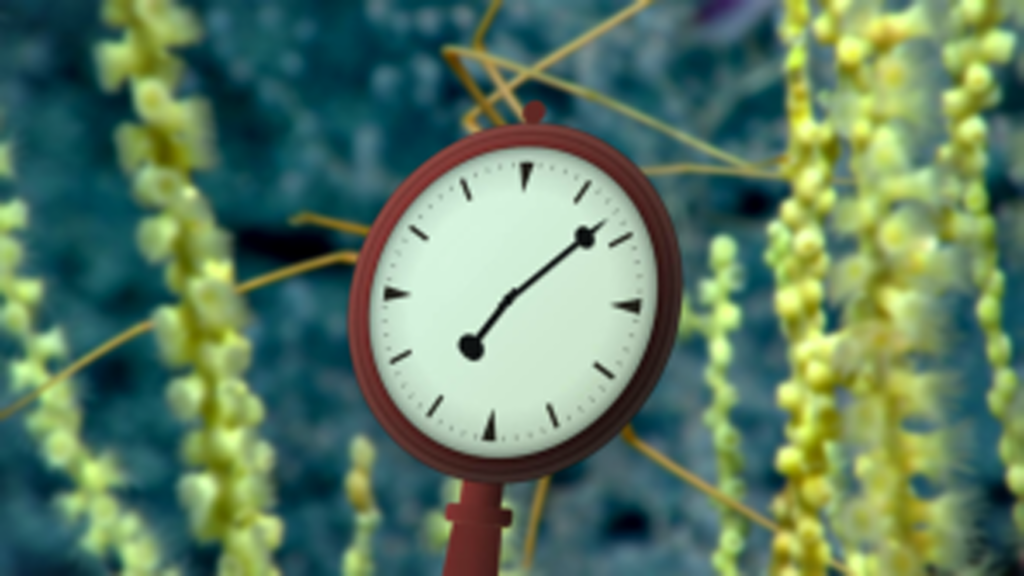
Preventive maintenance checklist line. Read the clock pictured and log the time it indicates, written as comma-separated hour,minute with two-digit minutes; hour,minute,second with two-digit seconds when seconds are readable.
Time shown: 7,08
